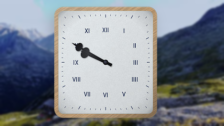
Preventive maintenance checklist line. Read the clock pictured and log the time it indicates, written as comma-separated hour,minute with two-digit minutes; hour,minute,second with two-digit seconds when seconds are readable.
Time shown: 9,50
